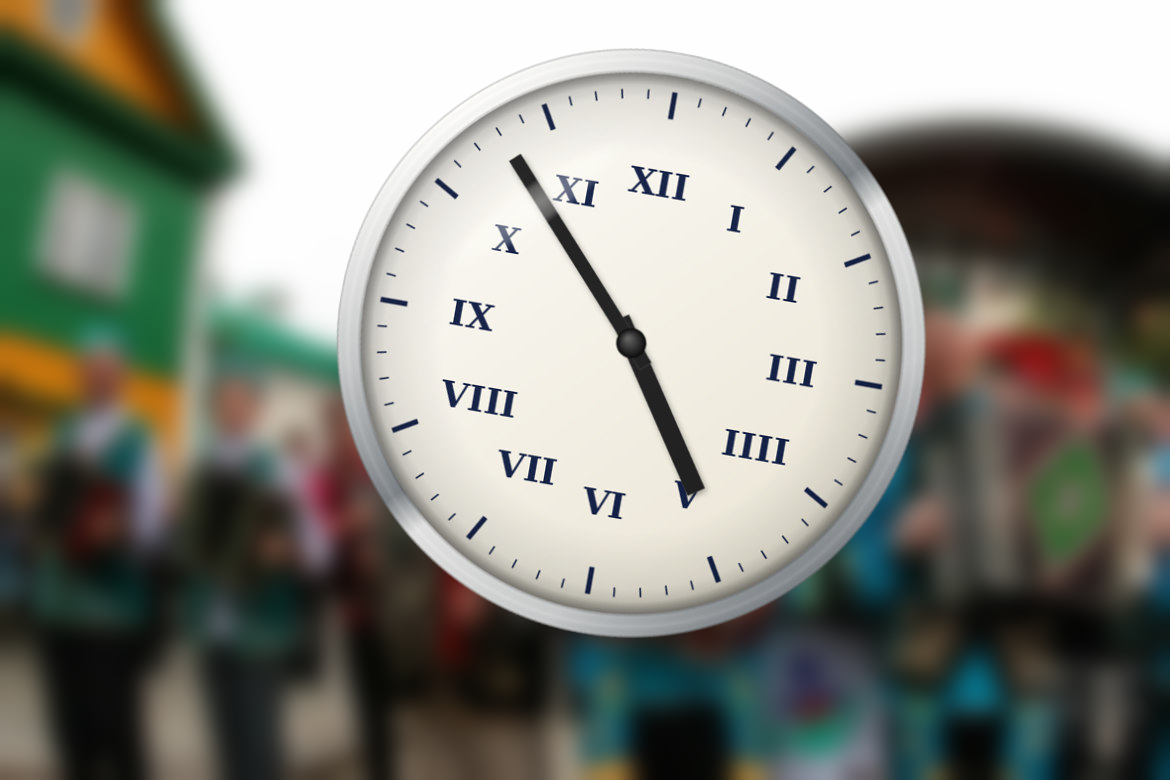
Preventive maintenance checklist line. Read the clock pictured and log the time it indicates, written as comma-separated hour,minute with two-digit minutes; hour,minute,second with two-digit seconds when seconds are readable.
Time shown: 4,53
